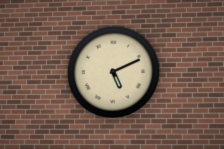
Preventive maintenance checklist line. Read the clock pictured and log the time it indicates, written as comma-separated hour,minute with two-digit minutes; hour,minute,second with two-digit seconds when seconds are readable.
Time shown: 5,11
